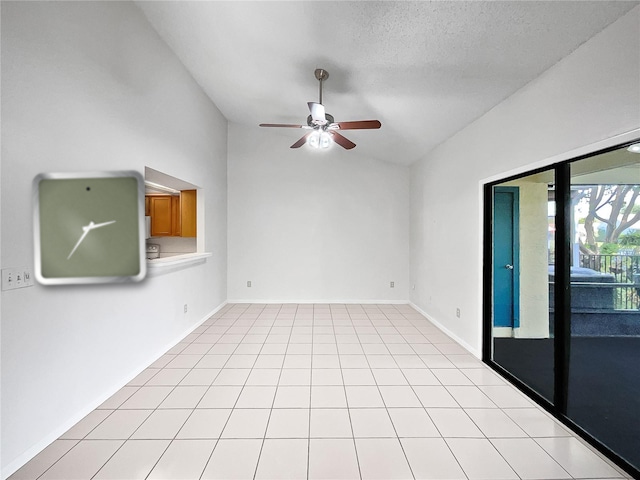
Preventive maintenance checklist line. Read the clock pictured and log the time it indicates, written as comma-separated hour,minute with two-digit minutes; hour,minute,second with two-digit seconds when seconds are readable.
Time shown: 2,36
